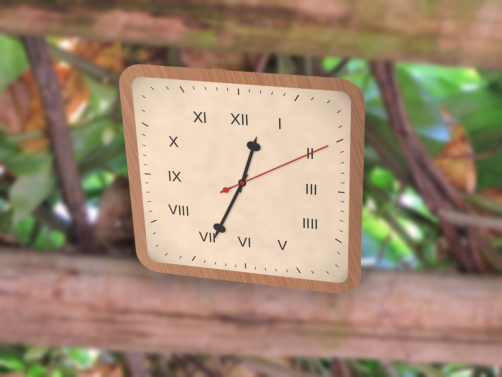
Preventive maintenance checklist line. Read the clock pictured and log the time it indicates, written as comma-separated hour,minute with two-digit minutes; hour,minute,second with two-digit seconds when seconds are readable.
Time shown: 12,34,10
